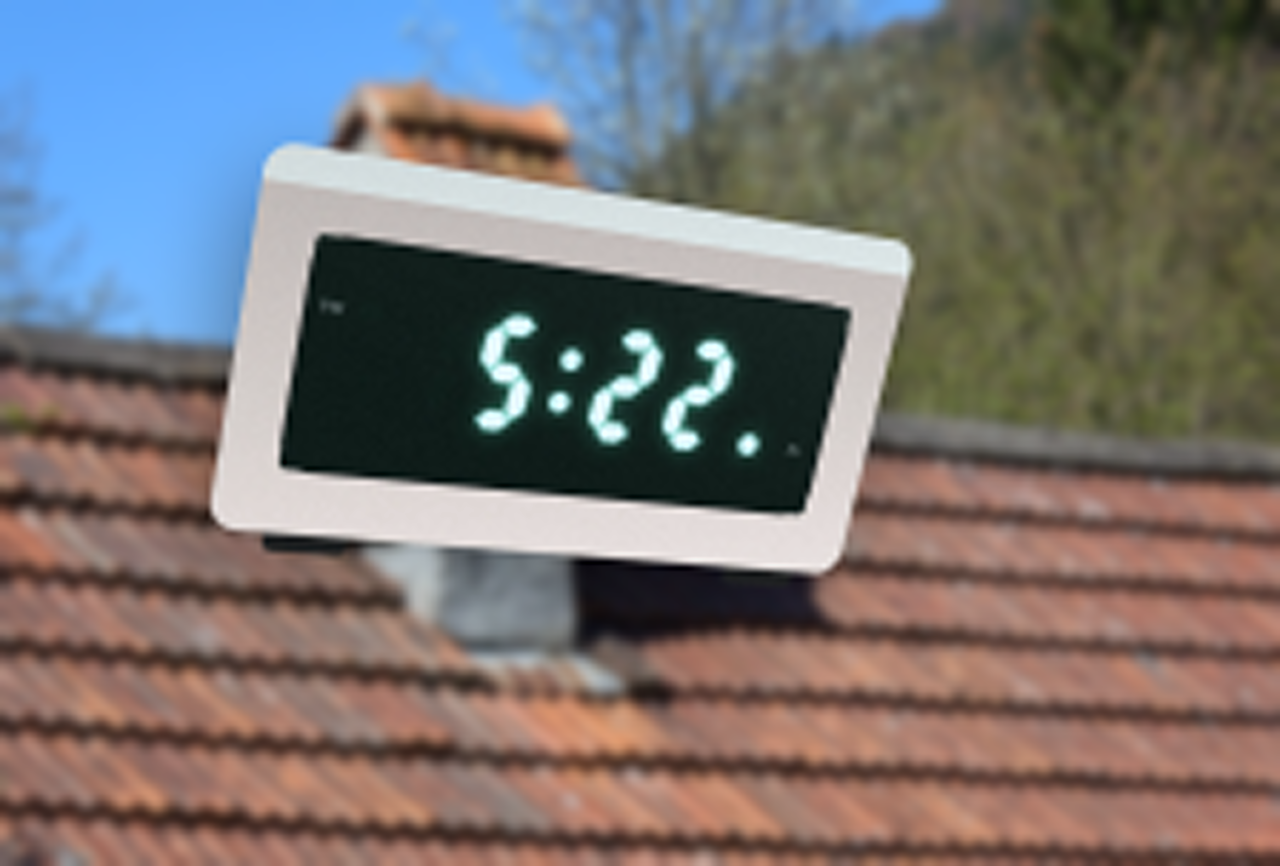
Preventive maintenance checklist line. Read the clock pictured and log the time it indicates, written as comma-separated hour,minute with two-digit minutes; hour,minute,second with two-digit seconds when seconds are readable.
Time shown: 5,22
